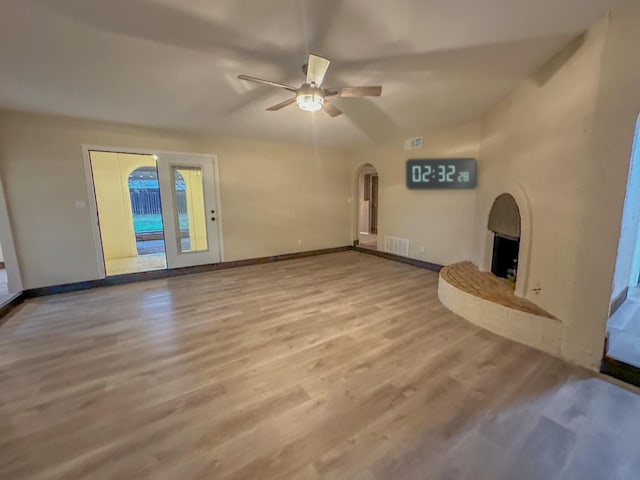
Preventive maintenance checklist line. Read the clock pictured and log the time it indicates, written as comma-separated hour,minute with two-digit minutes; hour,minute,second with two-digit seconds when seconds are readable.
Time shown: 2,32
